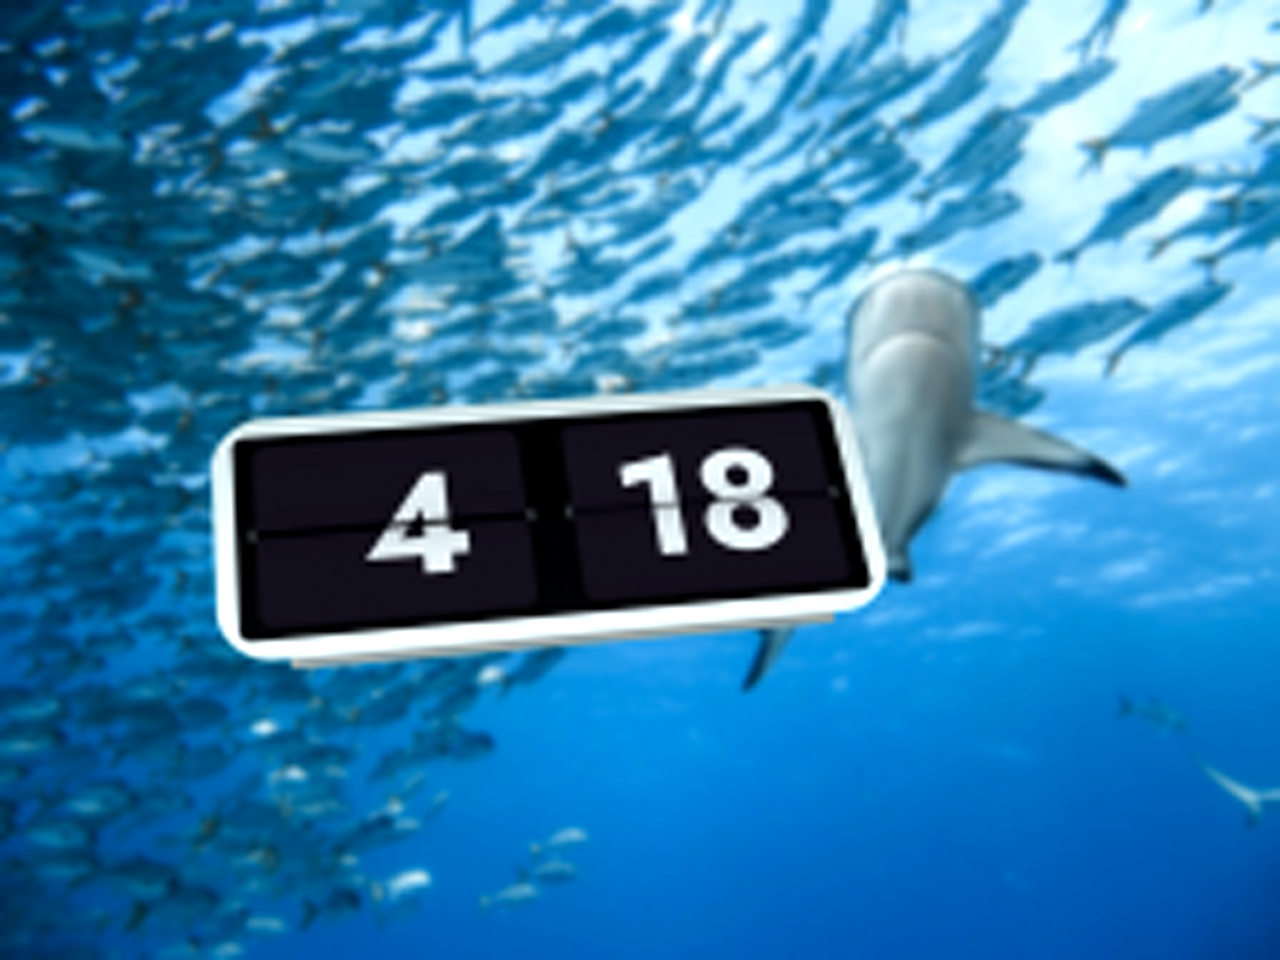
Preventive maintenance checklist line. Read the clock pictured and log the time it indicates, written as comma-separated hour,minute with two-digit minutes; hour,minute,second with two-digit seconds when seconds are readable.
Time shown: 4,18
